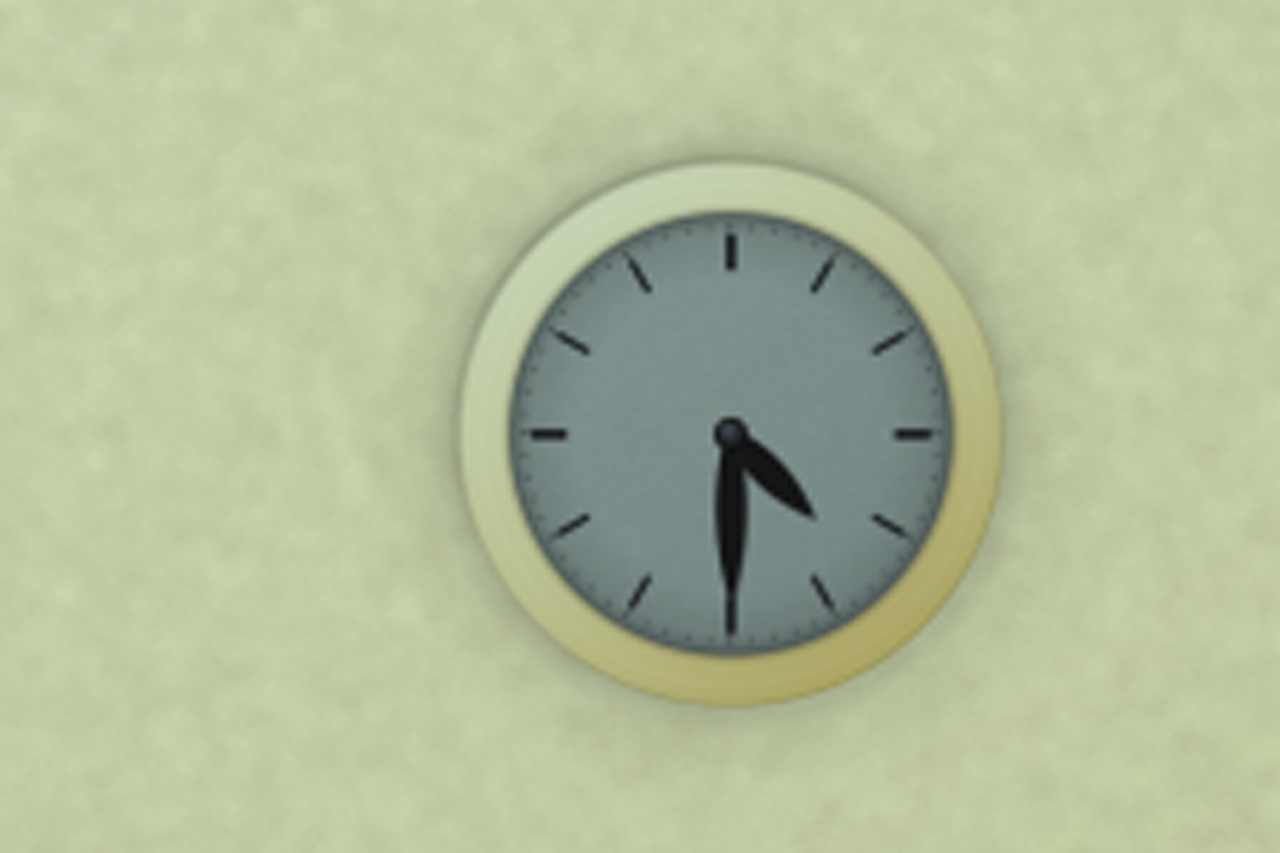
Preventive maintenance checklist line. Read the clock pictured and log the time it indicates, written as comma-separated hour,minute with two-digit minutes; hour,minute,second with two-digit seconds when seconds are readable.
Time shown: 4,30
